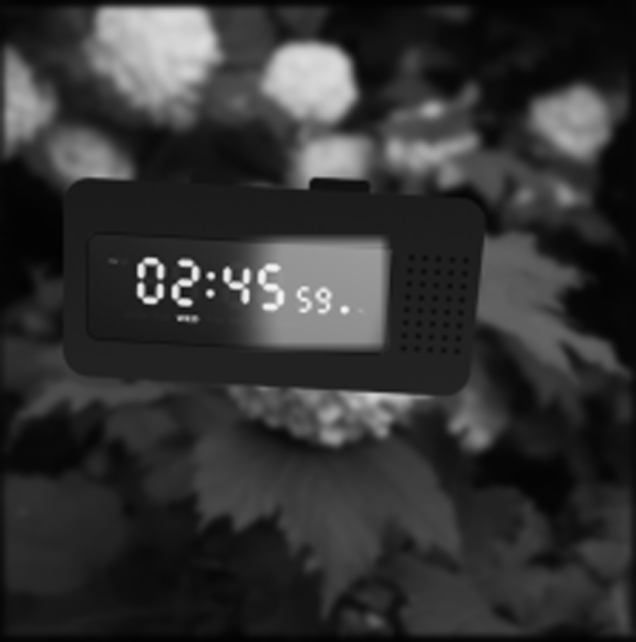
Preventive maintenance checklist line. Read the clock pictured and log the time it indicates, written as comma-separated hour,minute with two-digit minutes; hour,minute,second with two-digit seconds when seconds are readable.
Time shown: 2,45,59
